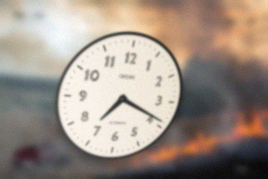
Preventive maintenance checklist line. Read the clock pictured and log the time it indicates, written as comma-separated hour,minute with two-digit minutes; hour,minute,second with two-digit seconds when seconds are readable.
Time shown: 7,19
